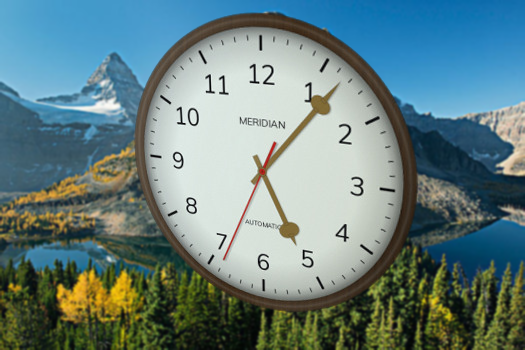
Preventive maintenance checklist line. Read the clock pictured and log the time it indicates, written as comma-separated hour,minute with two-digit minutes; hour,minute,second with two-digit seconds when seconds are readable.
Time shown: 5,06,34
